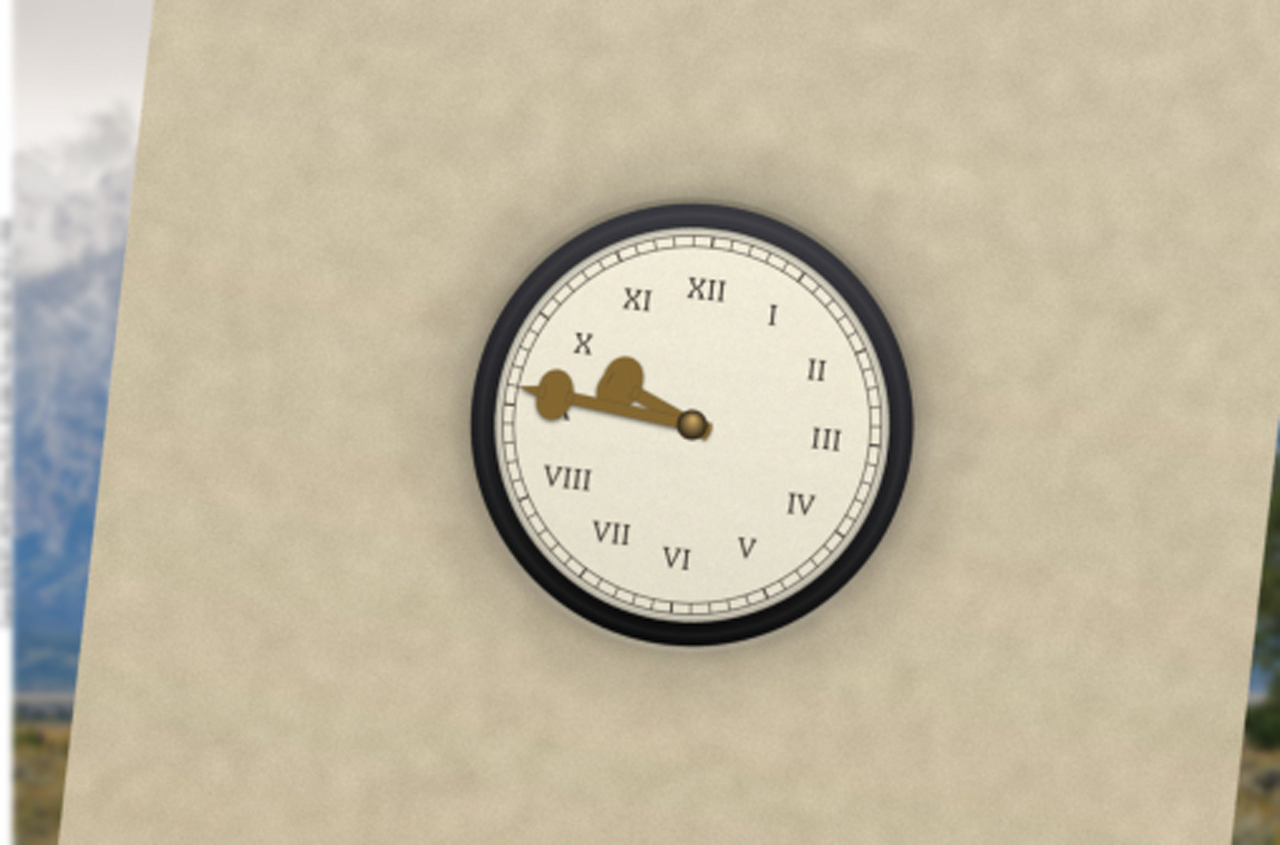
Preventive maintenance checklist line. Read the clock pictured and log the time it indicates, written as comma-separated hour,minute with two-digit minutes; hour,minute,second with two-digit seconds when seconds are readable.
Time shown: 9,46
